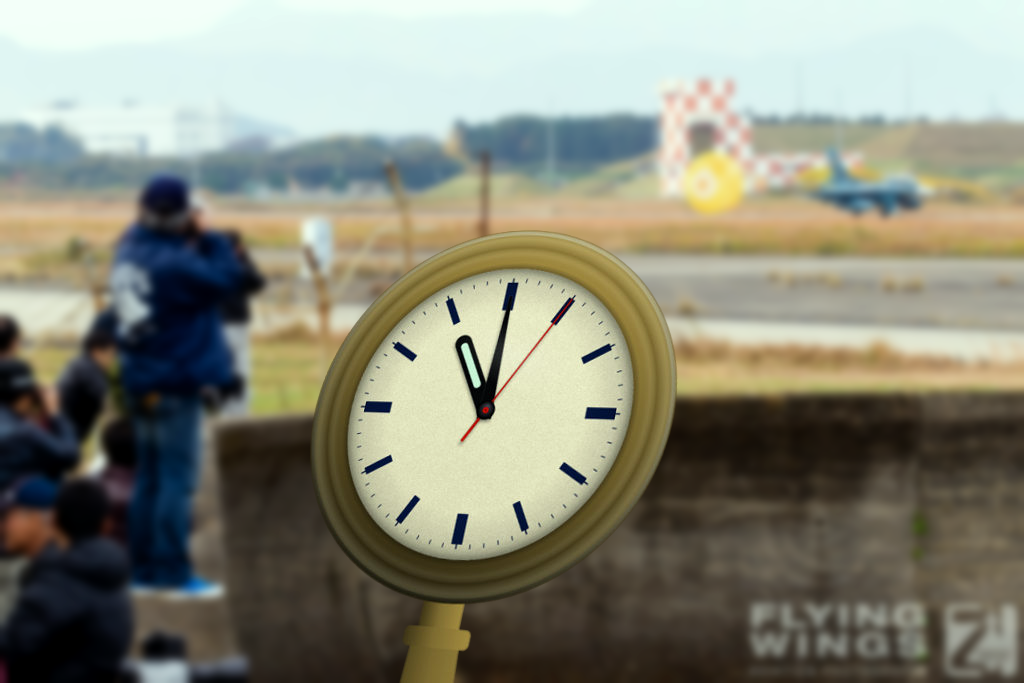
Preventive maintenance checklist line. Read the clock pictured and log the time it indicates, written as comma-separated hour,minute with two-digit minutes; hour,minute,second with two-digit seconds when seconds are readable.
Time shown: 11,00,05
